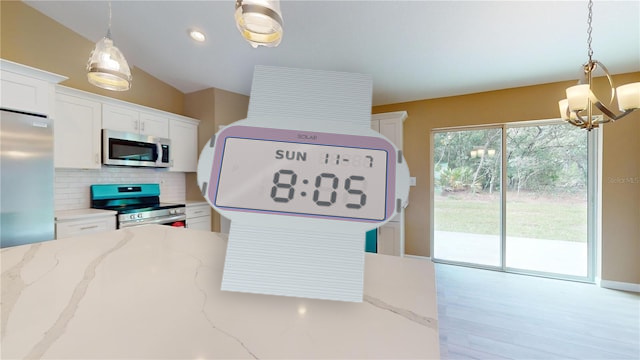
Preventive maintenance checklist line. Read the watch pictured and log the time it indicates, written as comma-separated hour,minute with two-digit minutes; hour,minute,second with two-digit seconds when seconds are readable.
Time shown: 8,05
